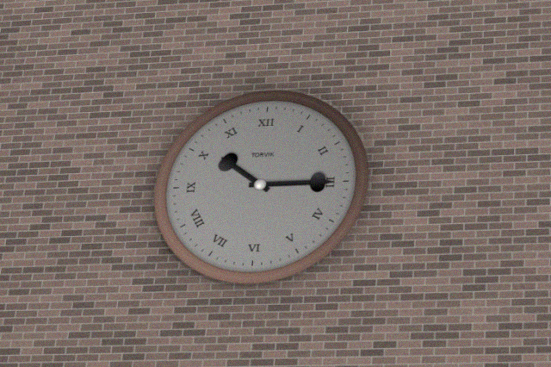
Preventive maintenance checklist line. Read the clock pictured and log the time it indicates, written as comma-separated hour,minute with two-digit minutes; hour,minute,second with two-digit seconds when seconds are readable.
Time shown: 10,15
